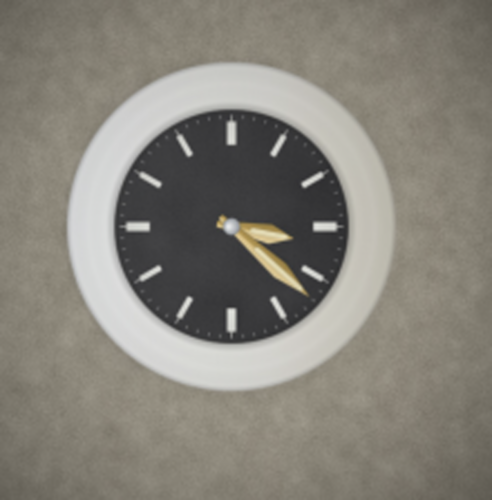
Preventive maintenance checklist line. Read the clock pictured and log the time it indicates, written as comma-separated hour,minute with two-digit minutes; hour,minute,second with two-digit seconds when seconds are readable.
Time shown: 3,22
